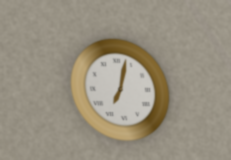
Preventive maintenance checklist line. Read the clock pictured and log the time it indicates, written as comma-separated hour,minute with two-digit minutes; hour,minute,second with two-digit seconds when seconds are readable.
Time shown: 7,03
